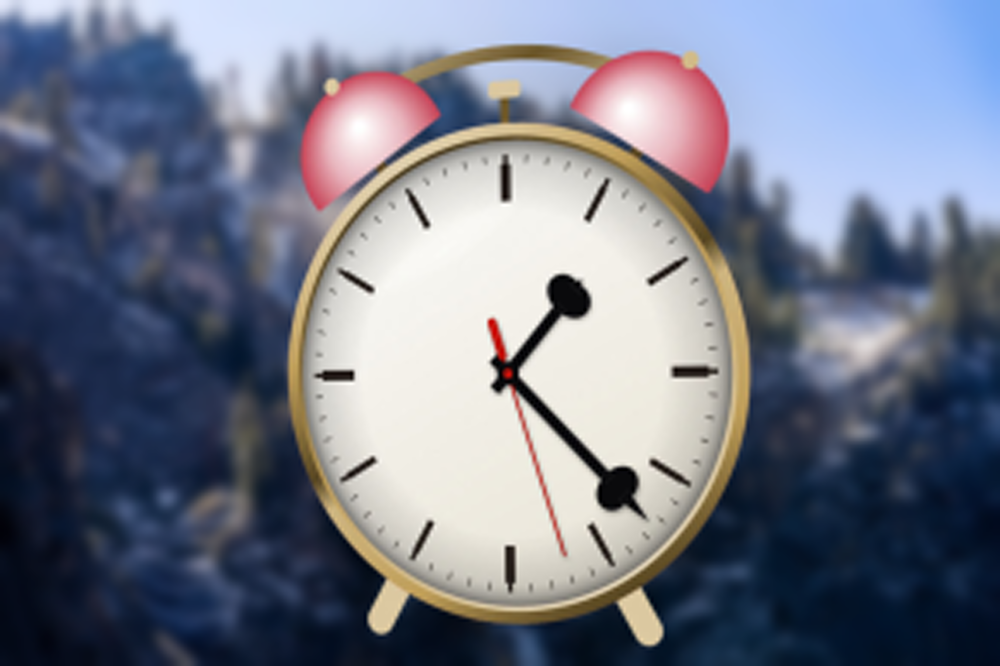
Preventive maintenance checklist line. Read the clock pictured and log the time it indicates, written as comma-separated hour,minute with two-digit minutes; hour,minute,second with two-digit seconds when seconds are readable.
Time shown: 1,22,27
